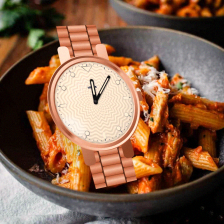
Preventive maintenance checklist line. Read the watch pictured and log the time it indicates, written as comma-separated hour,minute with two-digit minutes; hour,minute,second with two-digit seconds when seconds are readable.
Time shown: 12,07
